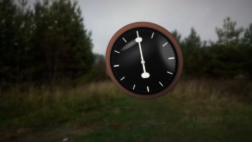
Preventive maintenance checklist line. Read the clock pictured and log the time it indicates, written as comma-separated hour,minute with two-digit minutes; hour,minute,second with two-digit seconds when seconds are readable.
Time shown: 6,00
